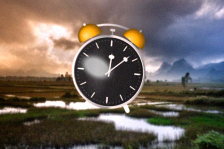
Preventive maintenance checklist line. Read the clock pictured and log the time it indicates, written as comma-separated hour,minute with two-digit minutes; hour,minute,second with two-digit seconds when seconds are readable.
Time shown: 12,08
